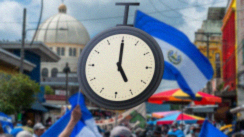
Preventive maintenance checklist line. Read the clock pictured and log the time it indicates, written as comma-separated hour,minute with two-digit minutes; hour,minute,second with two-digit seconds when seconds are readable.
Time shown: 5,00
